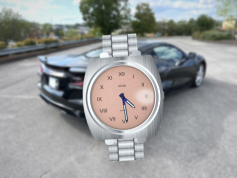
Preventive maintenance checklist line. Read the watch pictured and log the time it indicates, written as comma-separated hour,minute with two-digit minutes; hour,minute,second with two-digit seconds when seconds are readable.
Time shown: 4,29
